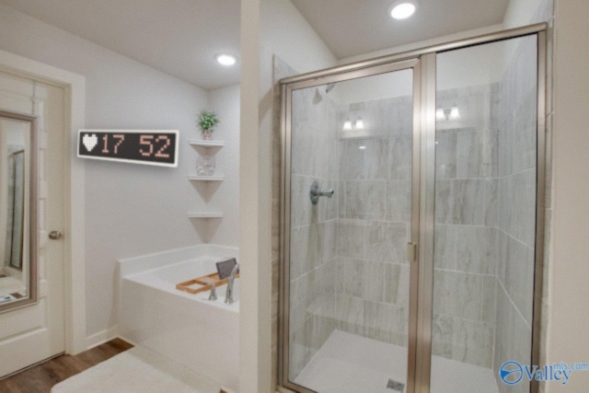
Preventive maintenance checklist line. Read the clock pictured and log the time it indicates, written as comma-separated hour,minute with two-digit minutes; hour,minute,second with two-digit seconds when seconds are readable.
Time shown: 17,52
